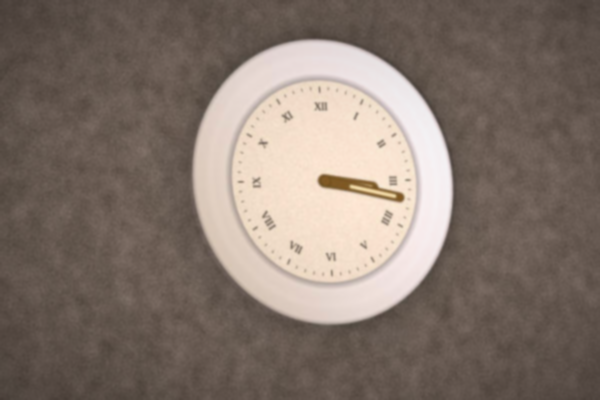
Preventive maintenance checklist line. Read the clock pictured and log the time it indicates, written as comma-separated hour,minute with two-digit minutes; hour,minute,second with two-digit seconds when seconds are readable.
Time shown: 3,17
